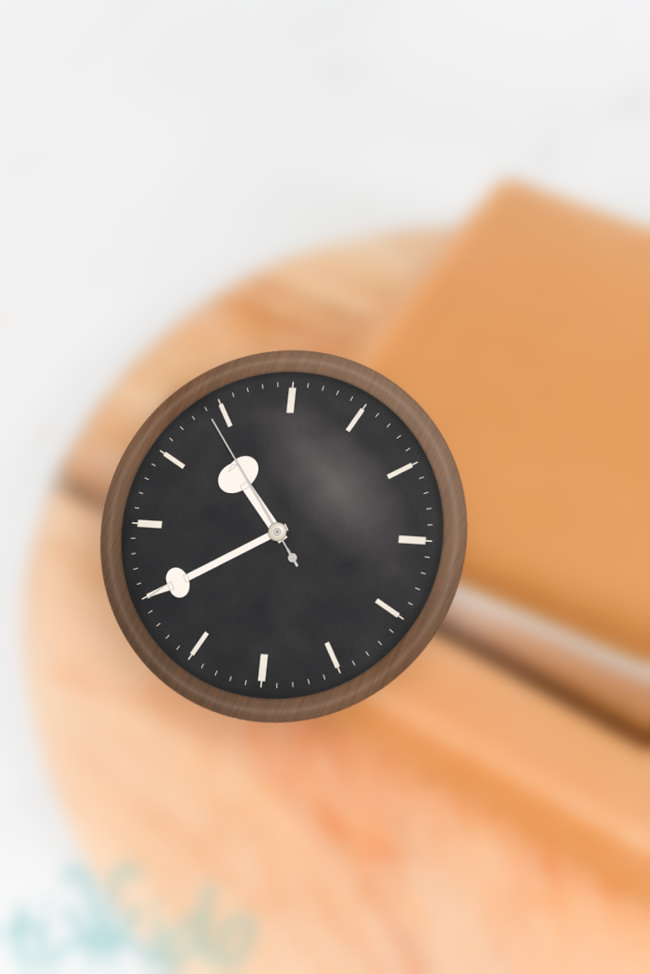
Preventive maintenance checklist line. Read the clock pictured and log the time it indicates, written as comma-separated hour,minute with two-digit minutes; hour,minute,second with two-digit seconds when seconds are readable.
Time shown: 10,39,54
